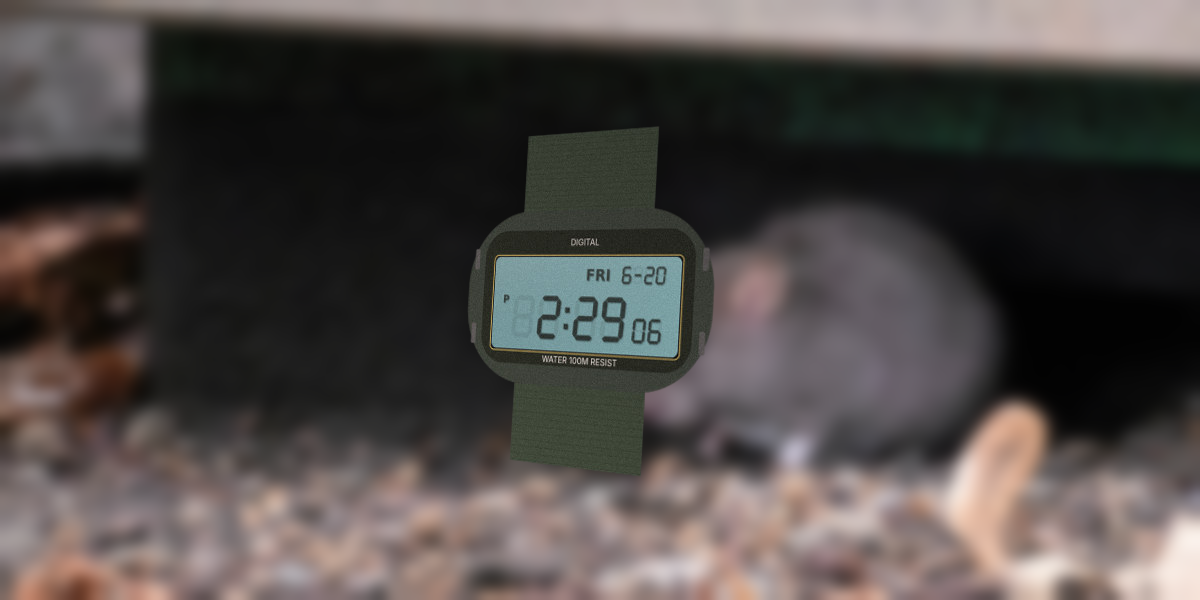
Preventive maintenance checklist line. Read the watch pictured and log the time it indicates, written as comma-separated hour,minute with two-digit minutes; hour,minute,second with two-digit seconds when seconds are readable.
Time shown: 2,29,06
